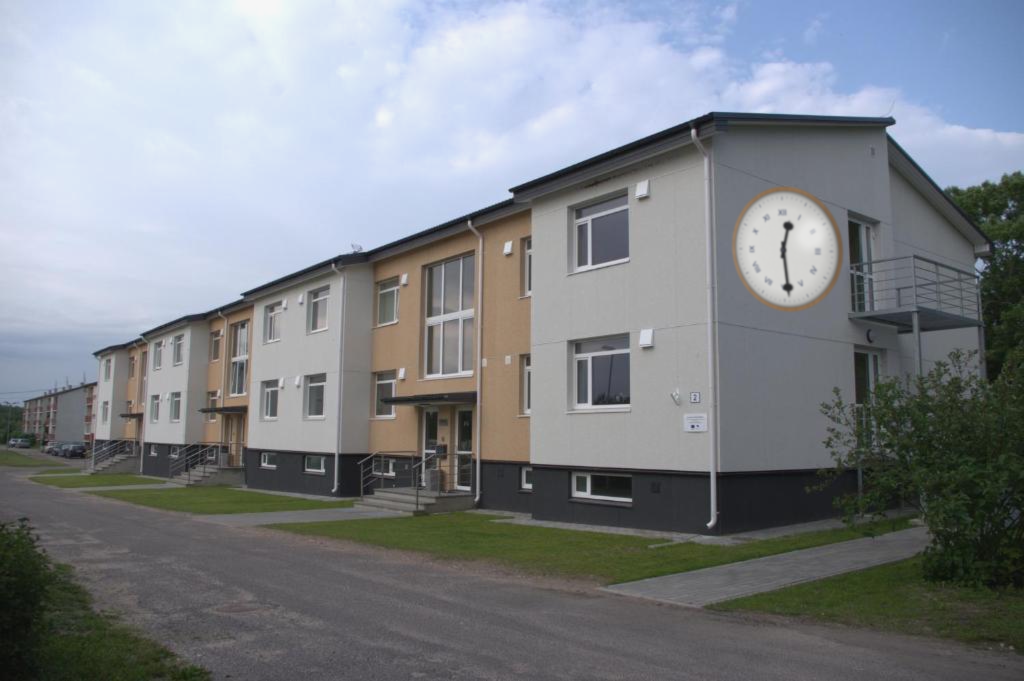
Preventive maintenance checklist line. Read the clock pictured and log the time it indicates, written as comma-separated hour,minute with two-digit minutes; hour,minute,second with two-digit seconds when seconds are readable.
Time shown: 12,29
